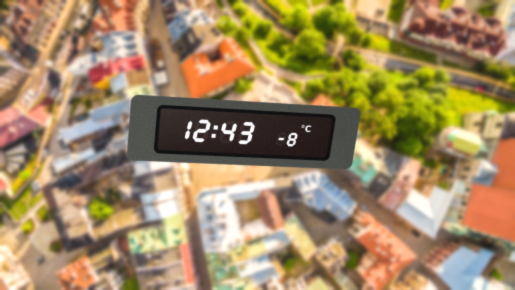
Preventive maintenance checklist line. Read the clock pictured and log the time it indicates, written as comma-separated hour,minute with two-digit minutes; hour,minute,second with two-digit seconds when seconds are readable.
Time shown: 12,43
